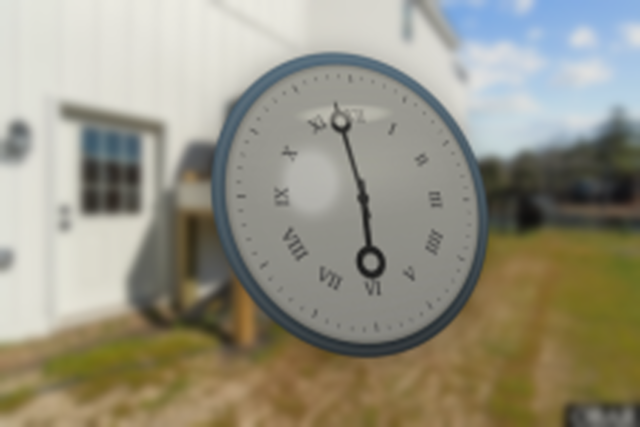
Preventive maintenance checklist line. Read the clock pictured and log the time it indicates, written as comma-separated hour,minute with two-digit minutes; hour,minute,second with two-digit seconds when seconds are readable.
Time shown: 5,58
